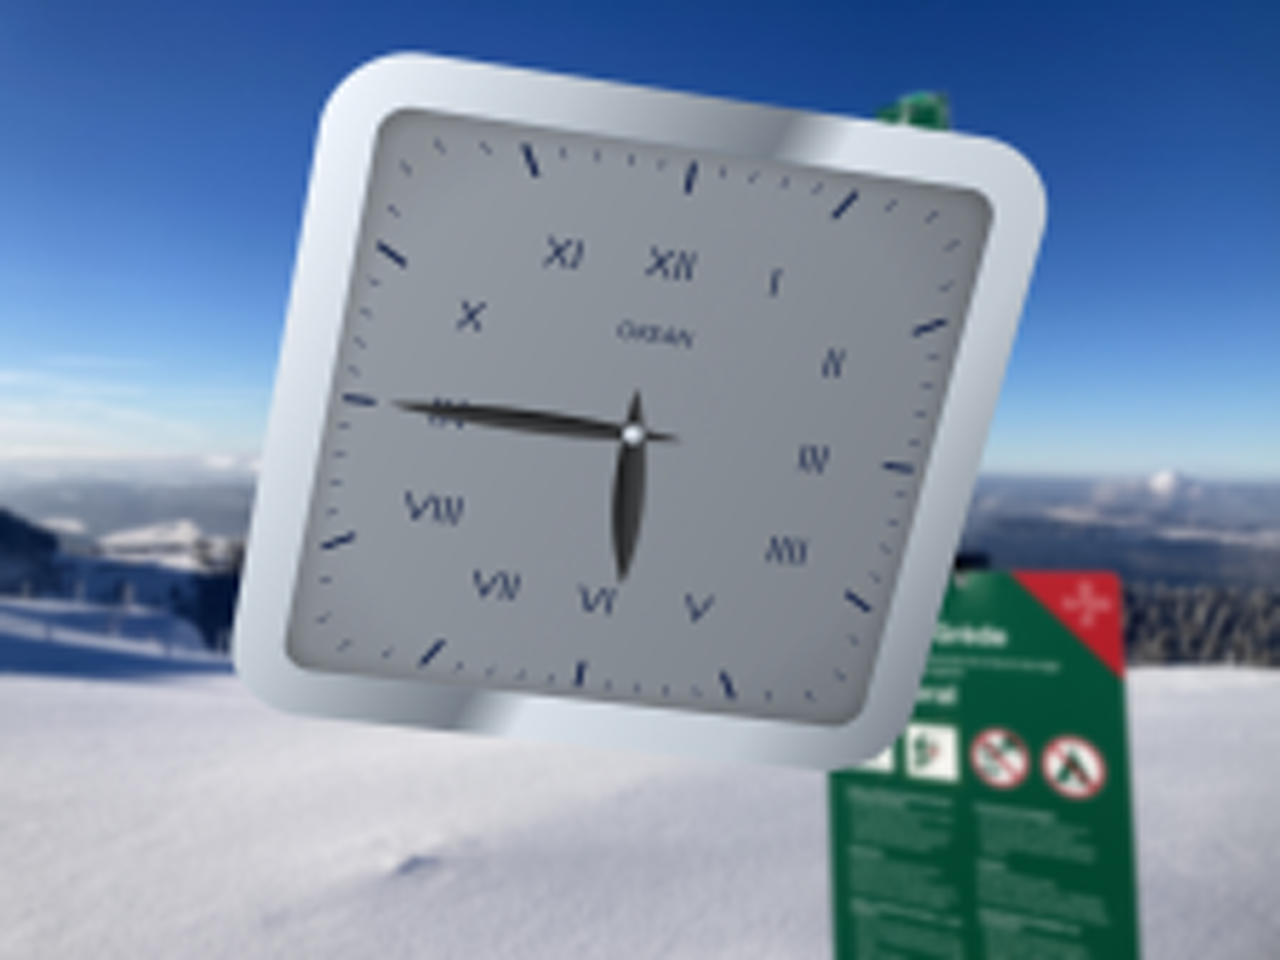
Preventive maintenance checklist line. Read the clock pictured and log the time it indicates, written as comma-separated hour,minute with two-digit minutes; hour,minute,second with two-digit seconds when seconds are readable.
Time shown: 5,45
